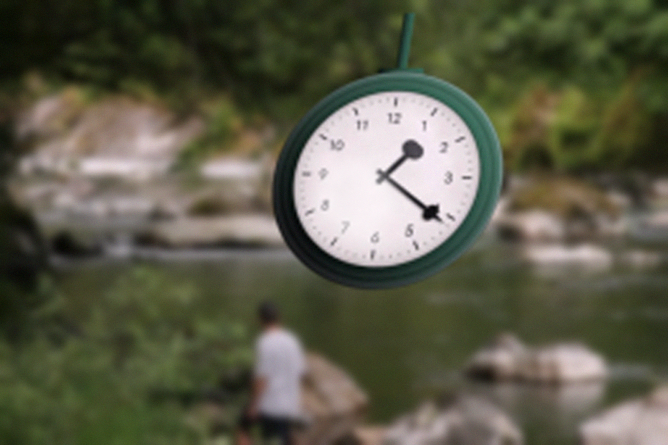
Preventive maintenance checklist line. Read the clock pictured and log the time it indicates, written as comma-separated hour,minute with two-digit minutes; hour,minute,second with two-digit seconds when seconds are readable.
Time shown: 1,21
